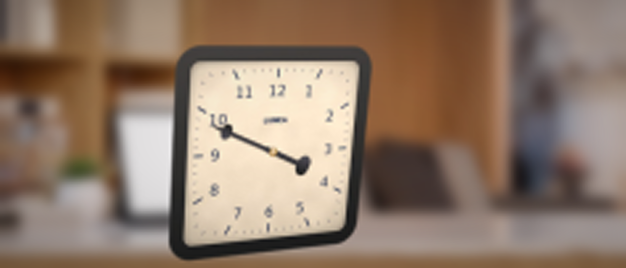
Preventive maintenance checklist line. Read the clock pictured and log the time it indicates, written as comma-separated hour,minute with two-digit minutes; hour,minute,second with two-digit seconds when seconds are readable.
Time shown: 3,49
